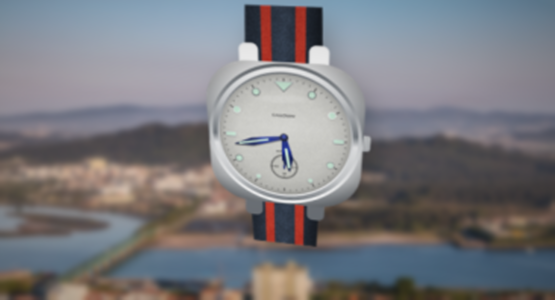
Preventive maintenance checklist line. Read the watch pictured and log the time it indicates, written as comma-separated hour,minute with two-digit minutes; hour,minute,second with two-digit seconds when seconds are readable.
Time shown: 5,43
